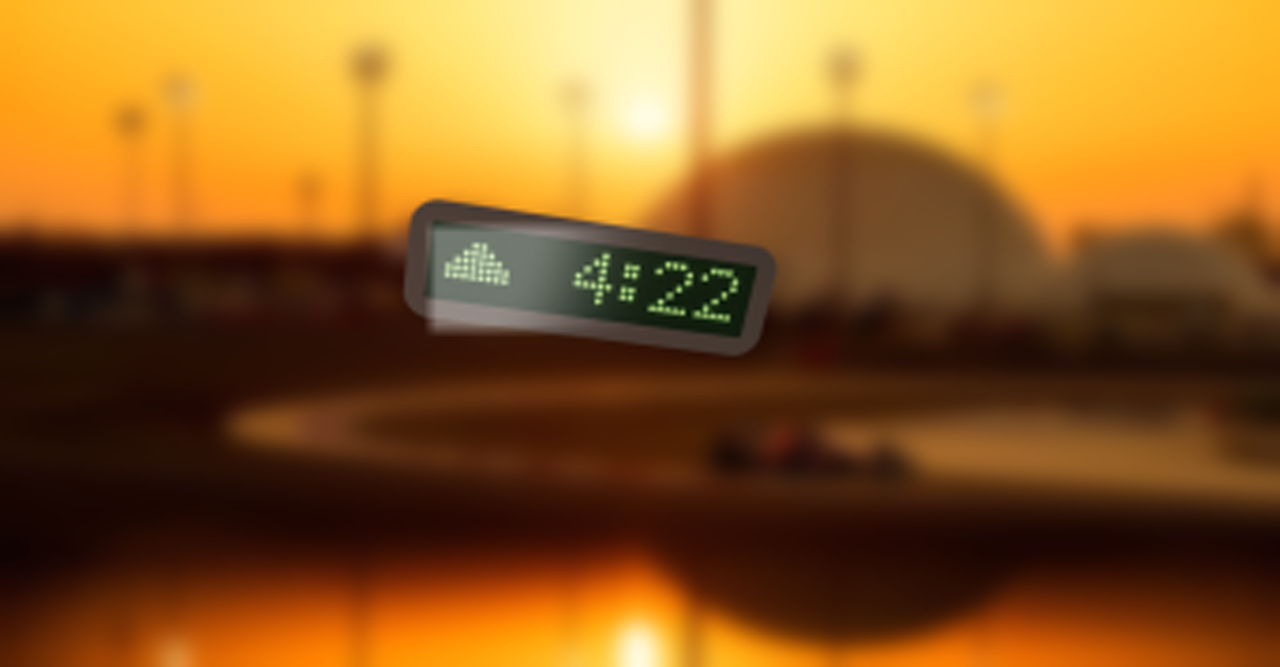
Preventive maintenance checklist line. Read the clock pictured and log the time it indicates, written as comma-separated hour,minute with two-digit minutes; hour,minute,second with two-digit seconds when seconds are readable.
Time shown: 4,22
